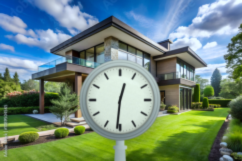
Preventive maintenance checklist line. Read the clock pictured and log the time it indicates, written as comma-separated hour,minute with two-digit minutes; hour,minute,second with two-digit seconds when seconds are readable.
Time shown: 12,31
